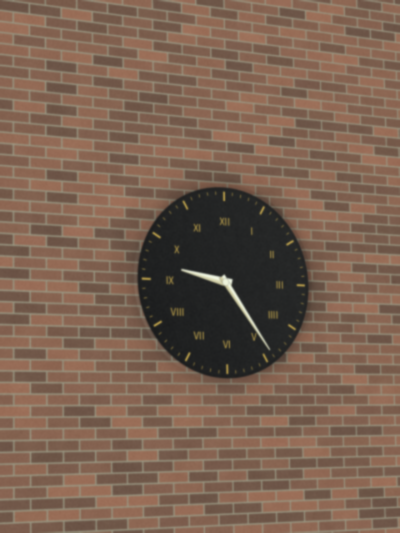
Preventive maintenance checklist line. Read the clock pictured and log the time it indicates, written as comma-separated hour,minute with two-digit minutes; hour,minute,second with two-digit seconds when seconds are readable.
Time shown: 9,24
